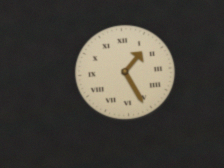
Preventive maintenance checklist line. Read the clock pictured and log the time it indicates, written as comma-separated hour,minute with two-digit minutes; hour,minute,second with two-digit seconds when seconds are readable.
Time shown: 1,26
